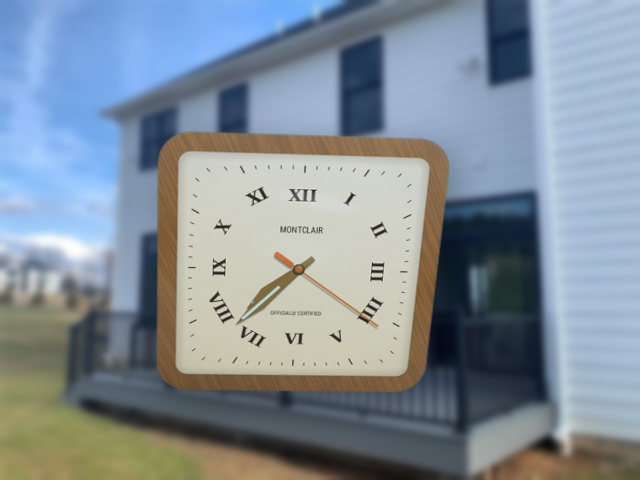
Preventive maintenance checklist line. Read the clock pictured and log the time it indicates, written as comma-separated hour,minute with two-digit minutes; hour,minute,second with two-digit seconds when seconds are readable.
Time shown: 7,37,21
